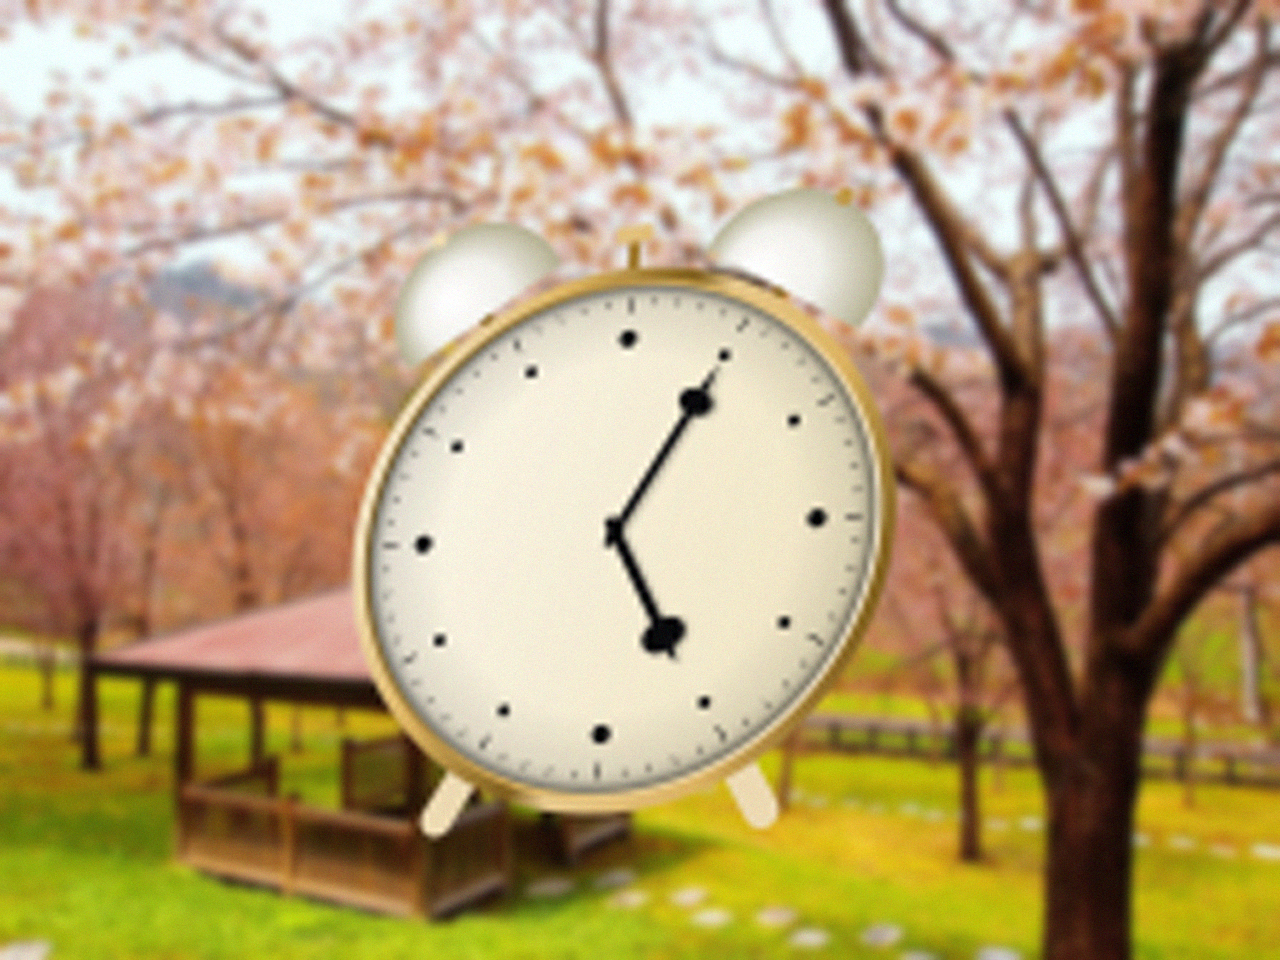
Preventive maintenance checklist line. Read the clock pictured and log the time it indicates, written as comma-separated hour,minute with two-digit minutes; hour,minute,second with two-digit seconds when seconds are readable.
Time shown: 5,05
